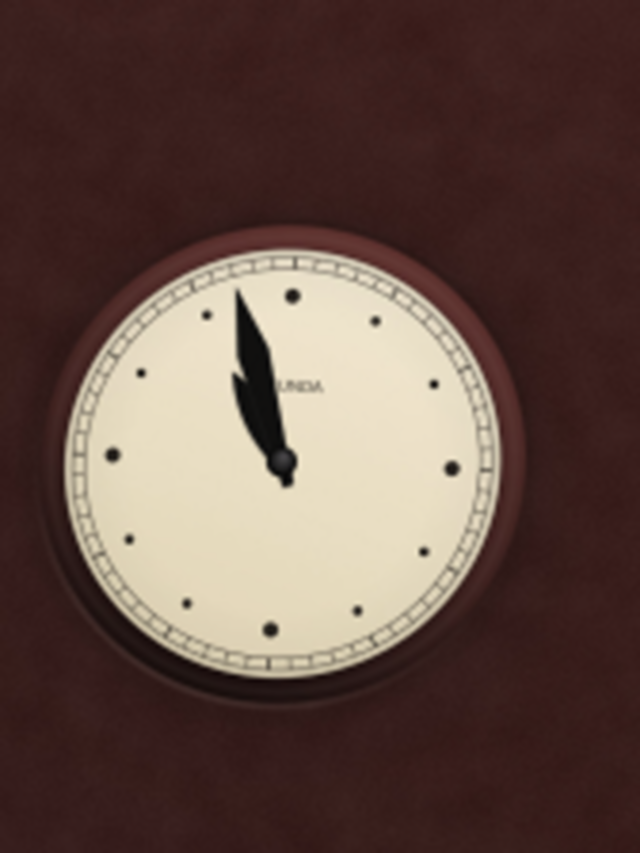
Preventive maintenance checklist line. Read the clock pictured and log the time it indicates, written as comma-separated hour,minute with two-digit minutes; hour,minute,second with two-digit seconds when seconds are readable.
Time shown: 10,57
